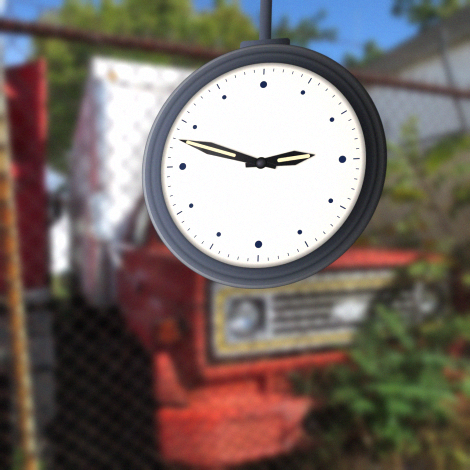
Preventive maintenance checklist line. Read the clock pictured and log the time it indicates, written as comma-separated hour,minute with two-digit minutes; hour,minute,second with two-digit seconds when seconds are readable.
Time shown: 2,48
